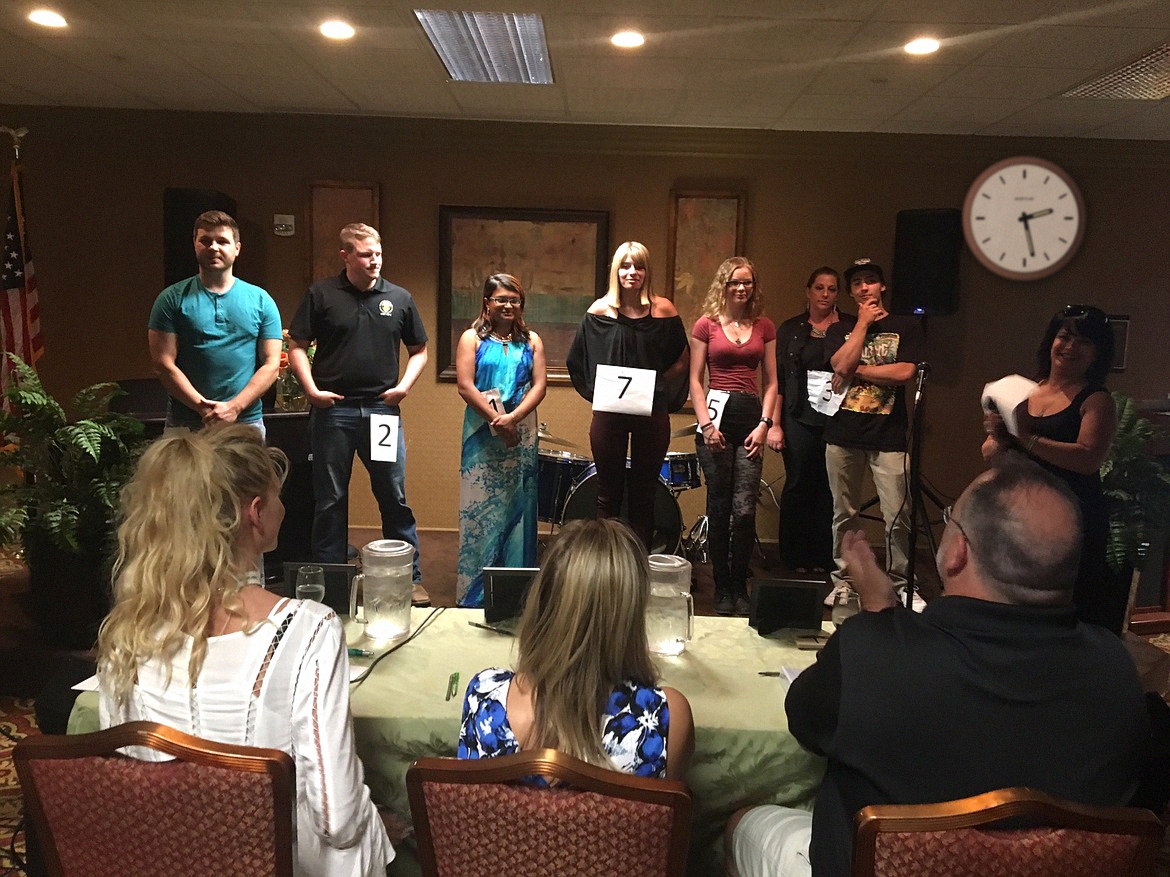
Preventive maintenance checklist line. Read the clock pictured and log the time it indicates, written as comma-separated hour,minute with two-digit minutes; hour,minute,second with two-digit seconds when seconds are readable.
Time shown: 2,28
